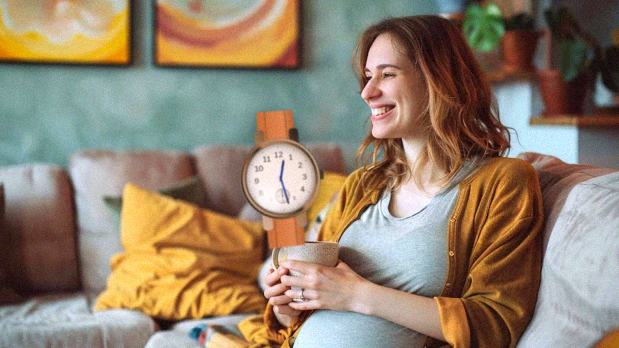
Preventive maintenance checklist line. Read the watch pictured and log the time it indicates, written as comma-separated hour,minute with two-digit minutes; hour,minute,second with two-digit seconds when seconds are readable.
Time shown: 12,28
